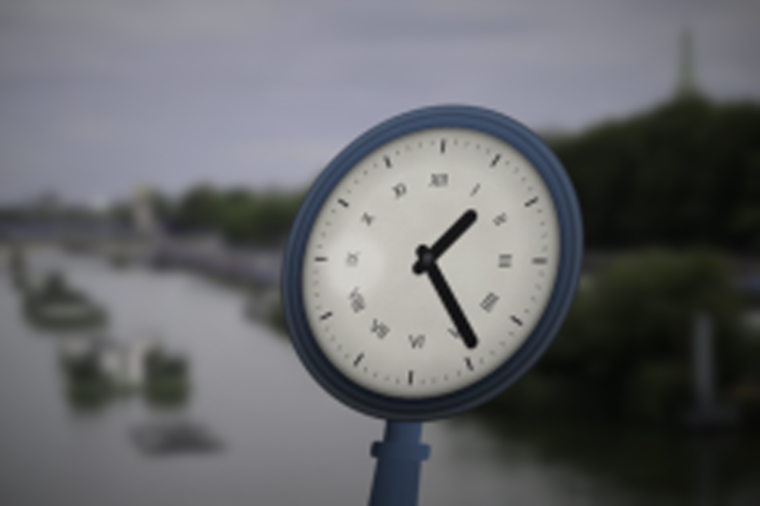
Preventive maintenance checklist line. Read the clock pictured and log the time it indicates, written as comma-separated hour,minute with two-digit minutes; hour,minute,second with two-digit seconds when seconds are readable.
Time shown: 1,24
